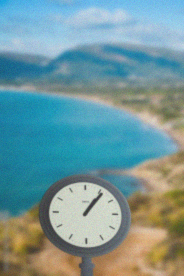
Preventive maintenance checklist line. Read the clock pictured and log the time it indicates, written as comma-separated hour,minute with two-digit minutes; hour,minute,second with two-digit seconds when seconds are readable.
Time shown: 1,06
